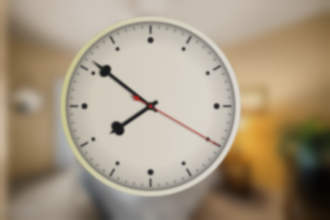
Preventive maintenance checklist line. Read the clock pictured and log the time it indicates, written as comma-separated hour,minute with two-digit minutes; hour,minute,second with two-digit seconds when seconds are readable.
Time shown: 7,51,20
